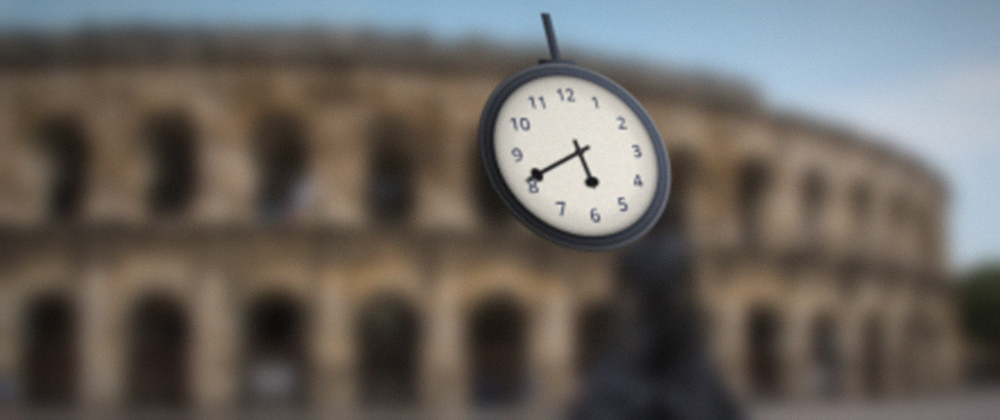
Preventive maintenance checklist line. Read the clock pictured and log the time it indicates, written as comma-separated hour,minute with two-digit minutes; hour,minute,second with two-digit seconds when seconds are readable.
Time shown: 5,41
